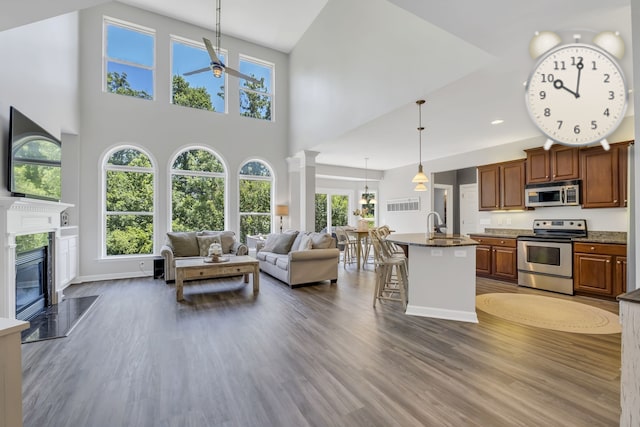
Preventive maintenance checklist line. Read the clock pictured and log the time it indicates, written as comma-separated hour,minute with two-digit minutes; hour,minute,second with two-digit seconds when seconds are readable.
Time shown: 10,01
